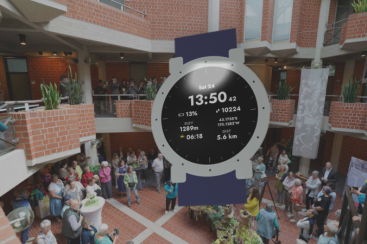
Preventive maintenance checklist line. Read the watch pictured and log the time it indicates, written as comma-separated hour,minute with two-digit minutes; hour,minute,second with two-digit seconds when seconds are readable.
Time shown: 13,50
